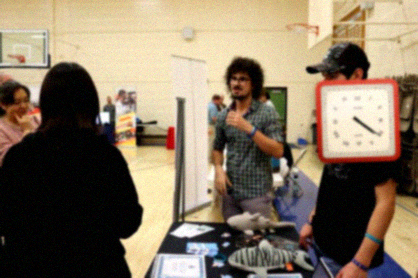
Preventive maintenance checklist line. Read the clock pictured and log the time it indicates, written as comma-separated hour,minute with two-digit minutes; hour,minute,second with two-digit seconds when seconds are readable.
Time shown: 4,21
